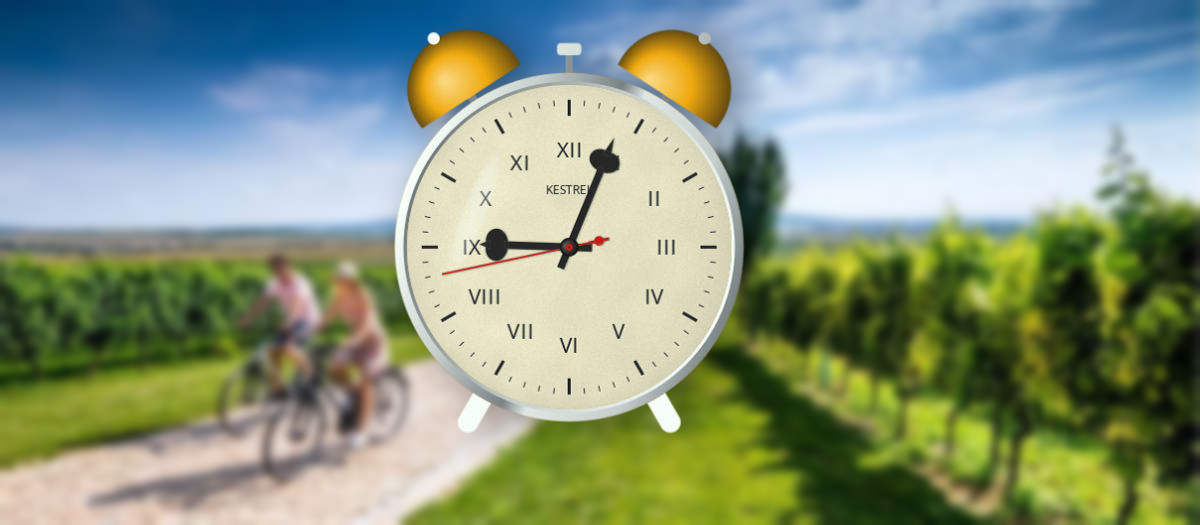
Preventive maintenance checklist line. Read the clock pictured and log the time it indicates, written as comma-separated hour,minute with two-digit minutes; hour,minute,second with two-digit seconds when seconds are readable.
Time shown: 9,03,43
